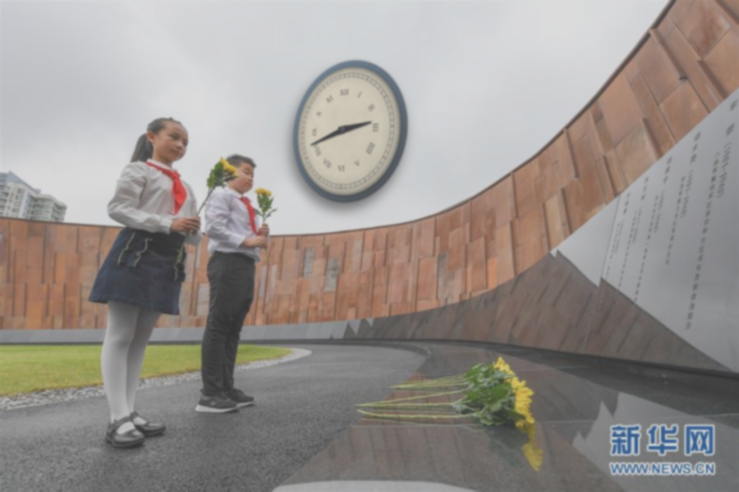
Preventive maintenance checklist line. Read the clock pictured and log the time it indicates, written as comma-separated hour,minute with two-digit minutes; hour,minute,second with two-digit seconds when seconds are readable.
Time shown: 2,42
